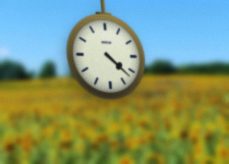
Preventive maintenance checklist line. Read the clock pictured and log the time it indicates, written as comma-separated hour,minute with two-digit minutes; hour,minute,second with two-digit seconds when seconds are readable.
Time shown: 4,22
